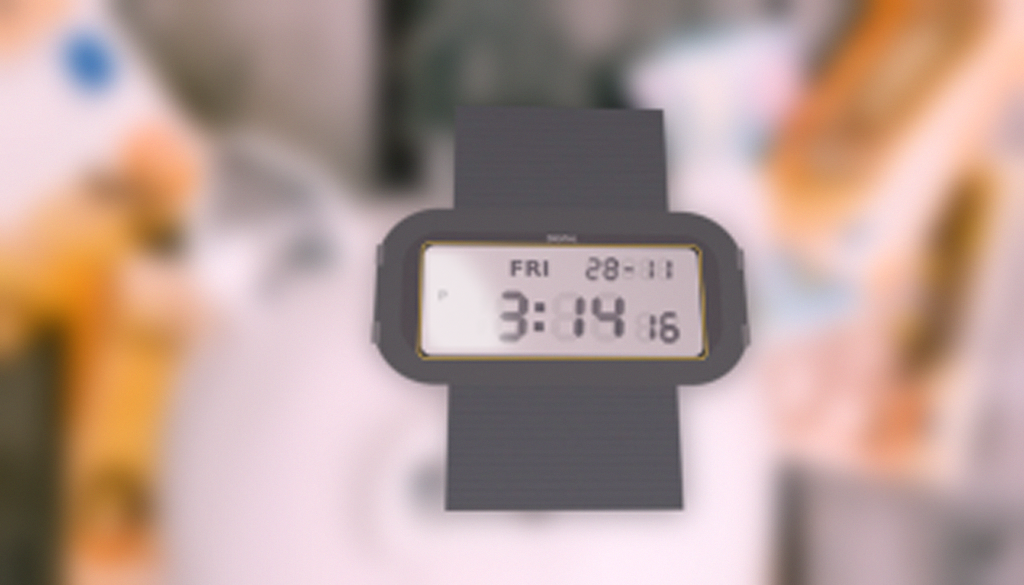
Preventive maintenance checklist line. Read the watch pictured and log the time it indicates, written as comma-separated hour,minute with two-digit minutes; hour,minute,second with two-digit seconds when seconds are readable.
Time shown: 3,14,16
